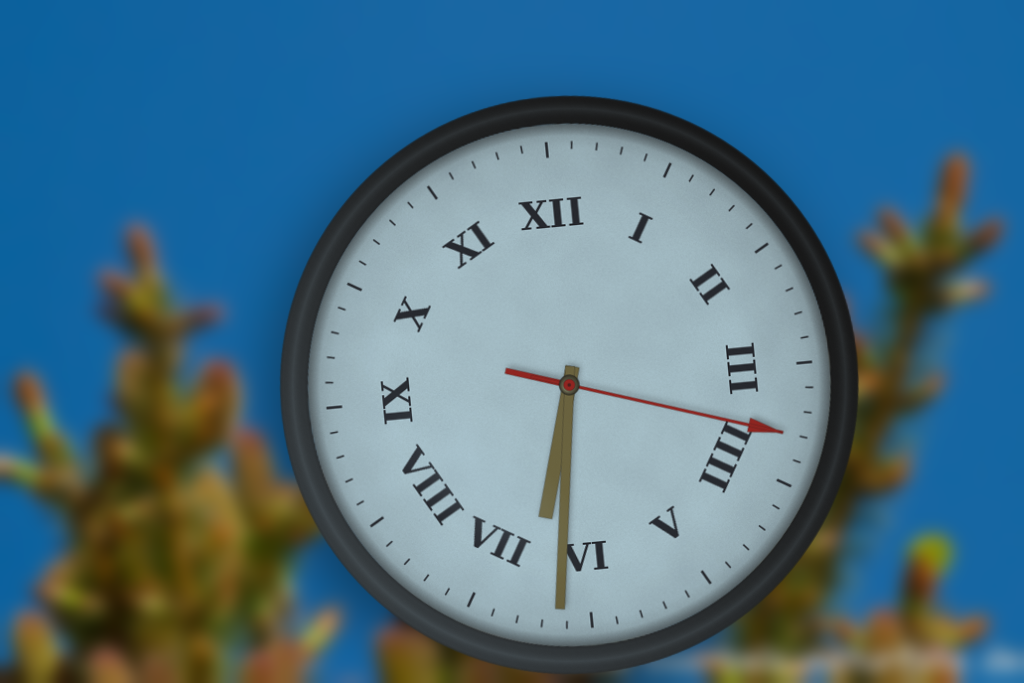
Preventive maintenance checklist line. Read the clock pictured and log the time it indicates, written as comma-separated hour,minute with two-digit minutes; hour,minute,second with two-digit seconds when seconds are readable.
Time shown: 6,31,18
